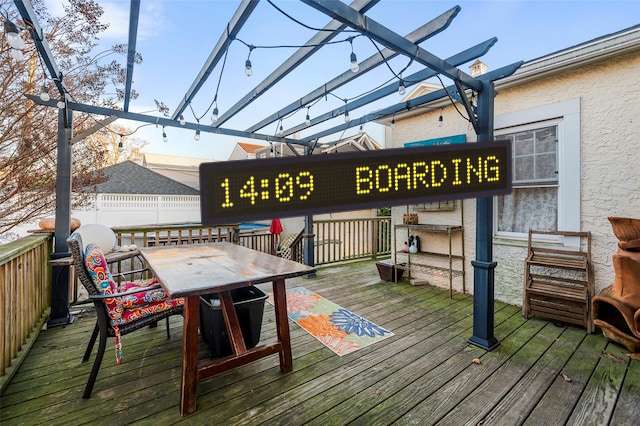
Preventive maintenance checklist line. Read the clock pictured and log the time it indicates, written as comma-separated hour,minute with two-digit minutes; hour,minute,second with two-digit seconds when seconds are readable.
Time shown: 14,09
